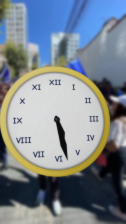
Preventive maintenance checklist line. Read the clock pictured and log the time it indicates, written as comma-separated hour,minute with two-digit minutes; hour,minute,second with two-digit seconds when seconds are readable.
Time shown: 5,28
